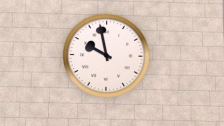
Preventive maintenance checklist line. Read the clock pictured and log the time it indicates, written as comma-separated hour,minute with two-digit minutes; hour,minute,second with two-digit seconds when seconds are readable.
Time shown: 9,58
